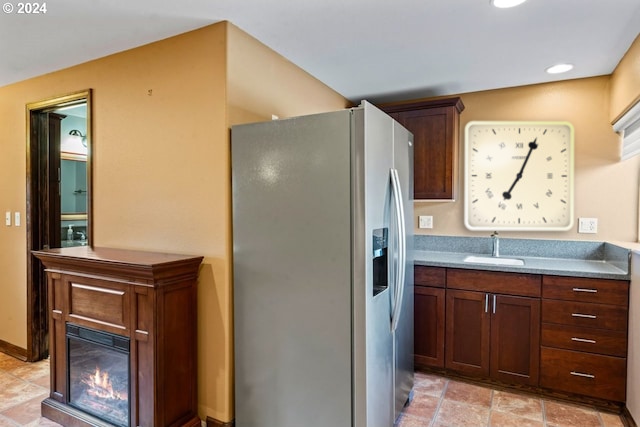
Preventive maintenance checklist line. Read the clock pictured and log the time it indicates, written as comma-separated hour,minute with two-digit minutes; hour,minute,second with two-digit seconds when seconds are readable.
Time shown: 7,04
